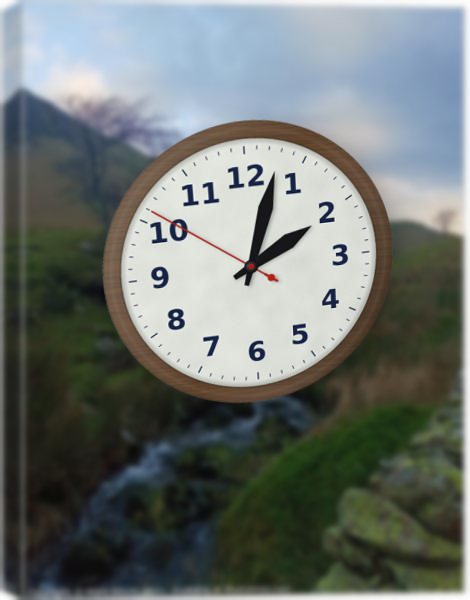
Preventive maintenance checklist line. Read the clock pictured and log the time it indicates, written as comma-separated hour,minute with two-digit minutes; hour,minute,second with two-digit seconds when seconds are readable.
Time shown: 2,02,51
